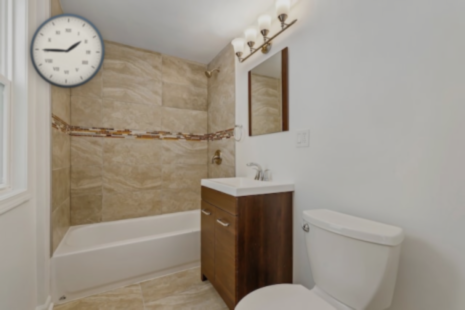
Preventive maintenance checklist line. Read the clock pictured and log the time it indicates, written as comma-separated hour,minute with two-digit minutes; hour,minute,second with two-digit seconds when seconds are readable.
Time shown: 1,45
